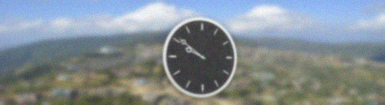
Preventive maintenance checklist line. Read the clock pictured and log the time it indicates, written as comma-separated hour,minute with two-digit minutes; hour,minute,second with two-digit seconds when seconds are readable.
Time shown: 9,51
